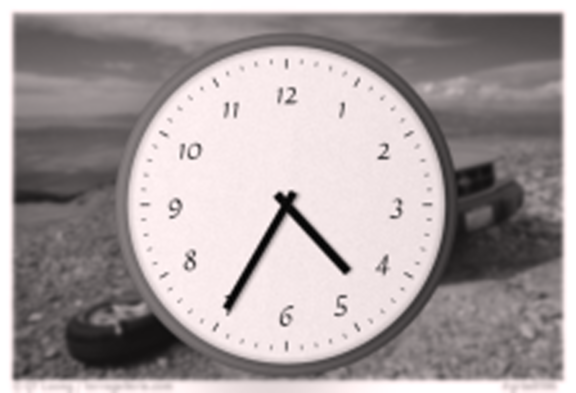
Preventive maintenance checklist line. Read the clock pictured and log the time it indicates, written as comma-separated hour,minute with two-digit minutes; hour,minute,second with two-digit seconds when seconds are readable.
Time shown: 4,35
